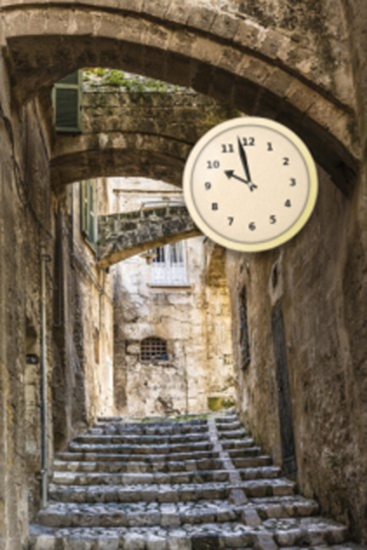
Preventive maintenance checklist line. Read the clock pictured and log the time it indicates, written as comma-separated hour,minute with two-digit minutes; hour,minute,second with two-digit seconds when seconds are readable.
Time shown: 9,58
